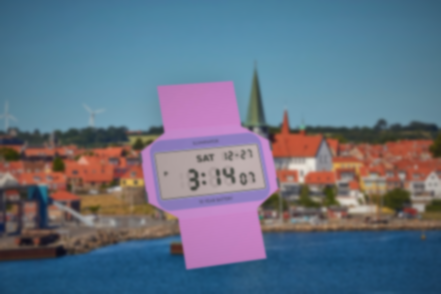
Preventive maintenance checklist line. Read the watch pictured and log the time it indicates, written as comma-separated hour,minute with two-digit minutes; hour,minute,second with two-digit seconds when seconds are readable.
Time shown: 3,14,07
